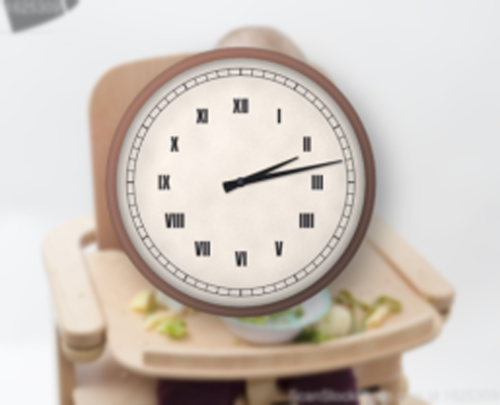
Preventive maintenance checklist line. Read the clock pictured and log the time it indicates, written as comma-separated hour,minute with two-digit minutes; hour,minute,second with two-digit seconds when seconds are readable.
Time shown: 2,13
